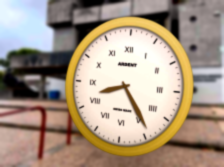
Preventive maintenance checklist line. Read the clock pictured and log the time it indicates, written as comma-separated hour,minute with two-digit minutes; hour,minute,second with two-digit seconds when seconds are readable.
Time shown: 8,24
